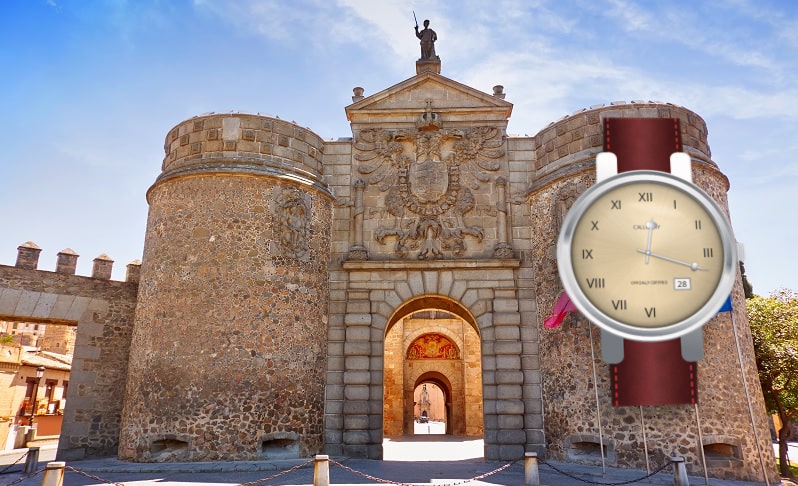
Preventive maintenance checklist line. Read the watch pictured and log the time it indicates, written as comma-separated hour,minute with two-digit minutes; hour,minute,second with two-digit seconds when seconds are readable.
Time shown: 12,18
